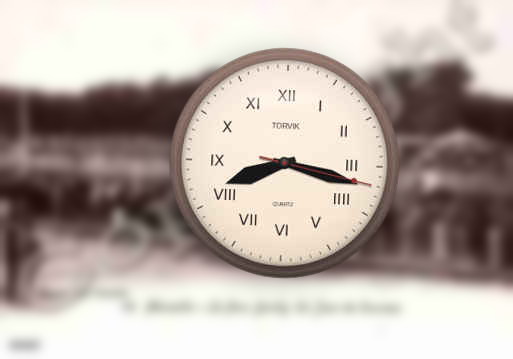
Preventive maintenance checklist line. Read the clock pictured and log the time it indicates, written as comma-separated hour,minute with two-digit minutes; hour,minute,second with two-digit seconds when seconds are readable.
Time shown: 8,17,17
